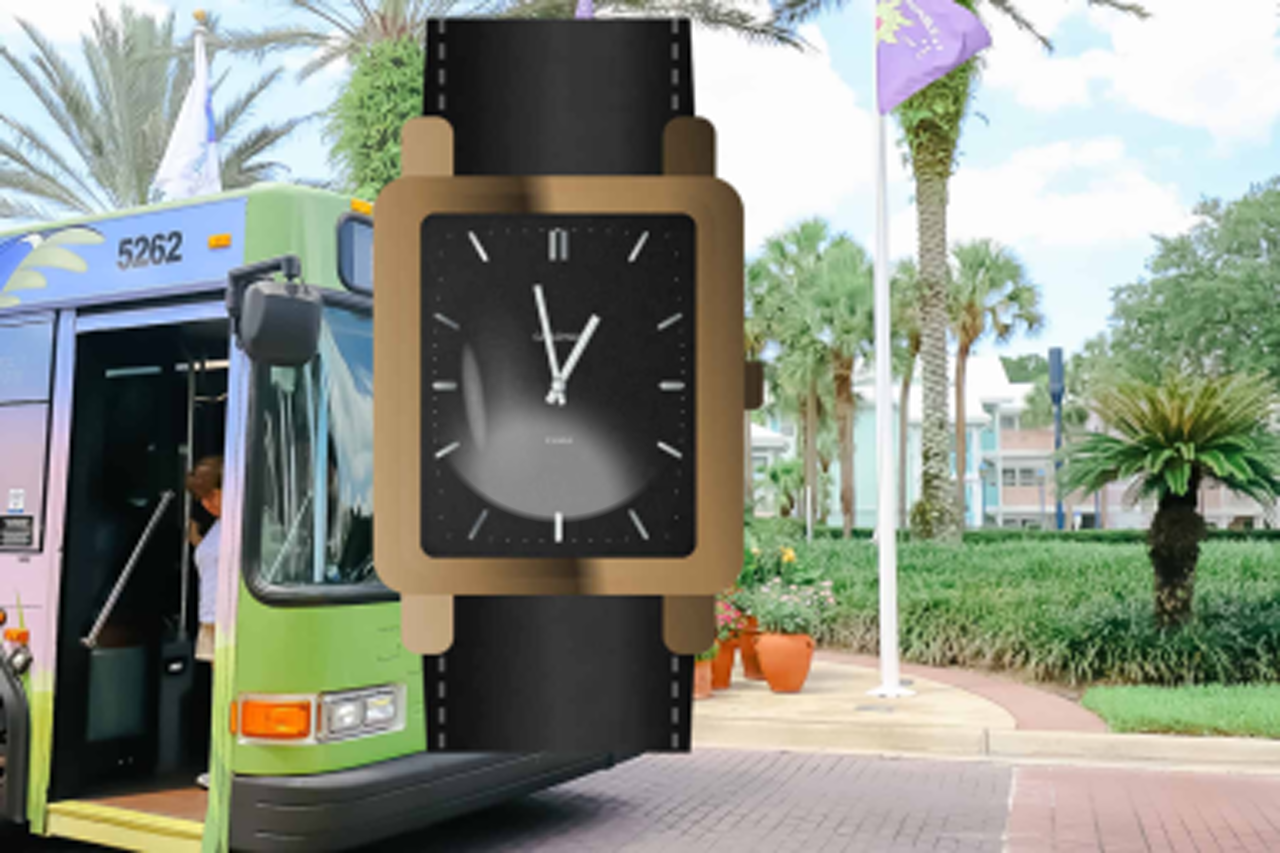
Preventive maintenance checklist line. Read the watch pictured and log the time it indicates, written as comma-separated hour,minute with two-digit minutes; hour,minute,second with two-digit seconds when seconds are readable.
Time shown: 12,58
